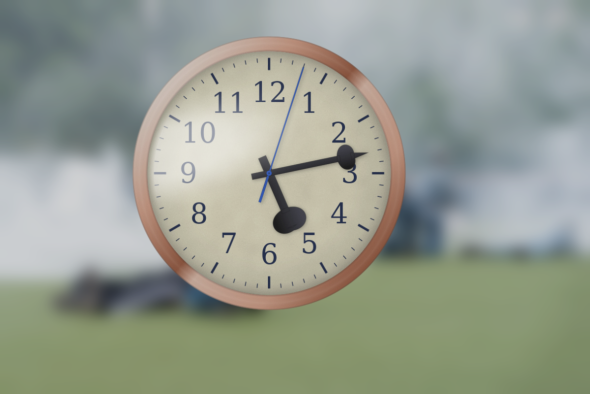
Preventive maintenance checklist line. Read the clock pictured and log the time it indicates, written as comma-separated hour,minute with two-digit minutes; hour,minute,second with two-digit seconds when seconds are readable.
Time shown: 5,13,03
